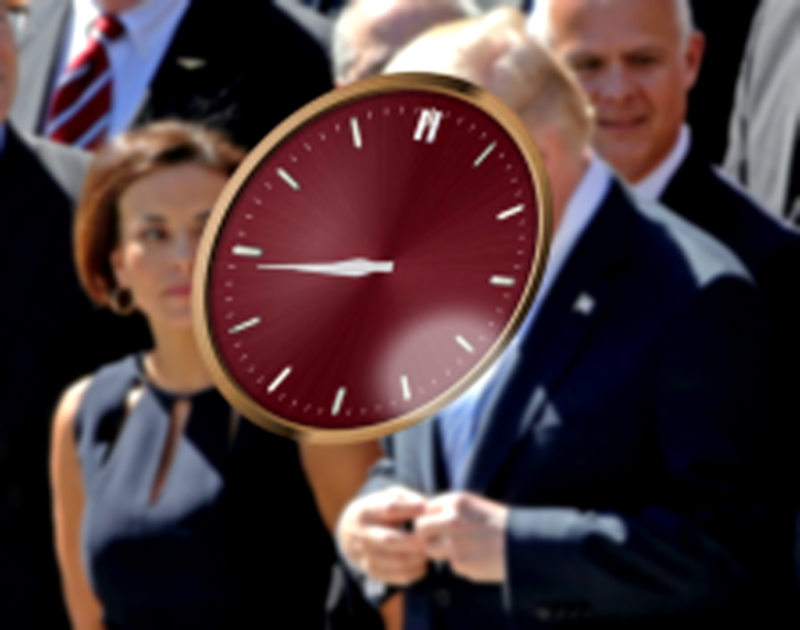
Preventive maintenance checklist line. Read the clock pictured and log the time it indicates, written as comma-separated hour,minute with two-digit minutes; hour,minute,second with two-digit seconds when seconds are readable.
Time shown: 8,44
